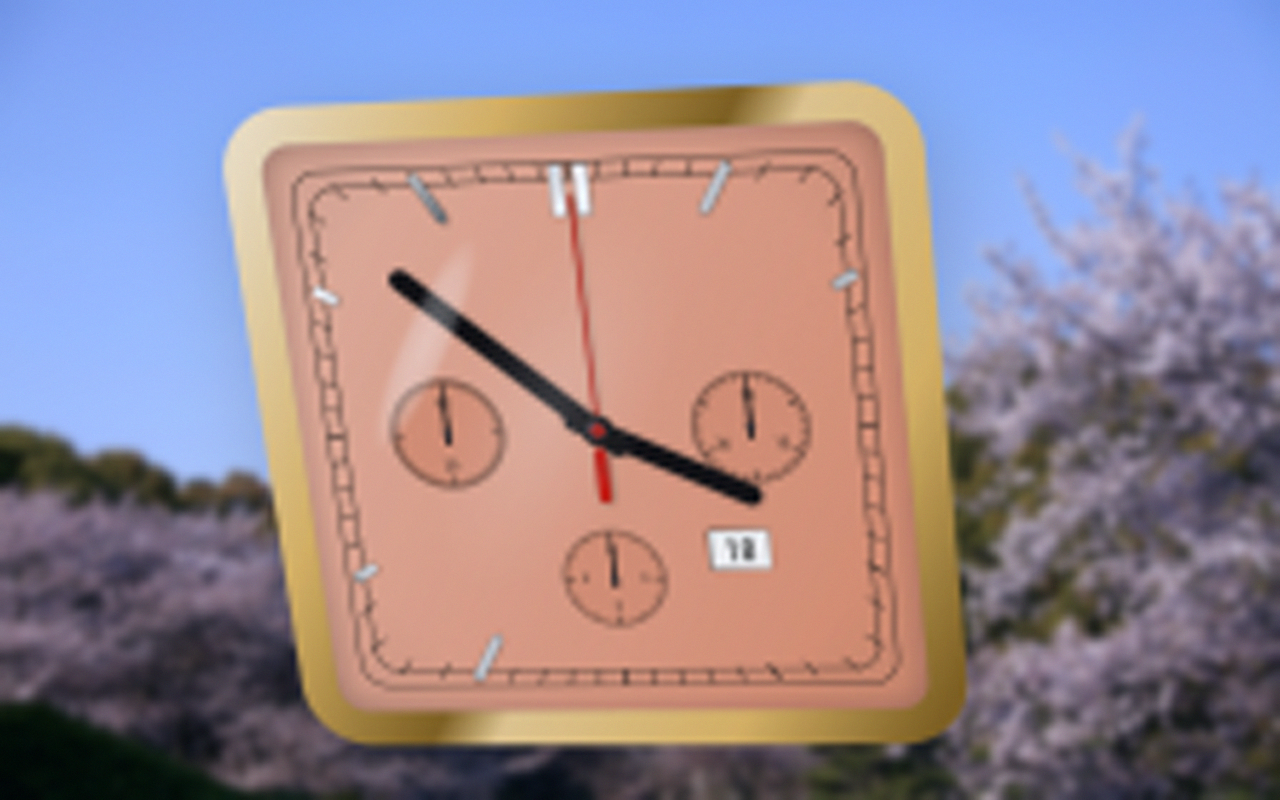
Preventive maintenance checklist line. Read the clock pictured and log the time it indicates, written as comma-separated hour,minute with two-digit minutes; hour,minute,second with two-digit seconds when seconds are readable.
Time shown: 3,52
